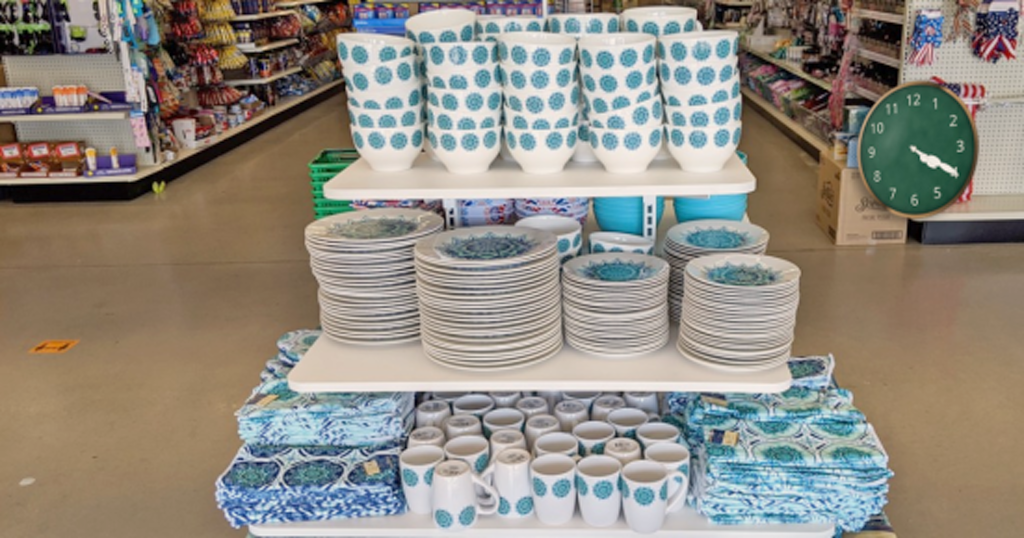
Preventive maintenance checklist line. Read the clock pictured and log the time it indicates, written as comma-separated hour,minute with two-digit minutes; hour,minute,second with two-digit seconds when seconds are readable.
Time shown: 4,20
